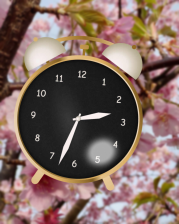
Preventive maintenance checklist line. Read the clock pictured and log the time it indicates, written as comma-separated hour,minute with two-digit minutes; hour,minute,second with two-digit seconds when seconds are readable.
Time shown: 2,33
